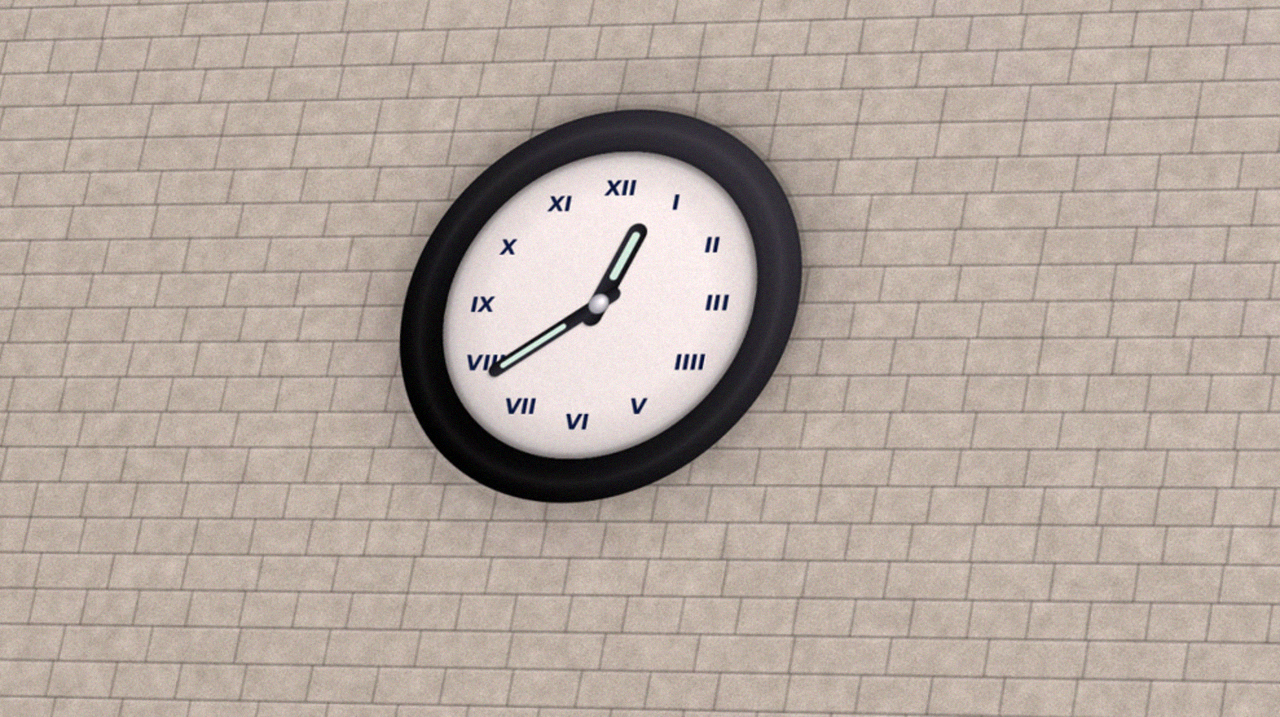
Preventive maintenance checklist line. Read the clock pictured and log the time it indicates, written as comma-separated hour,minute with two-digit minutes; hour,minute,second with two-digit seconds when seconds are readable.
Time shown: 12,39
